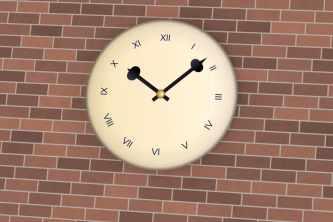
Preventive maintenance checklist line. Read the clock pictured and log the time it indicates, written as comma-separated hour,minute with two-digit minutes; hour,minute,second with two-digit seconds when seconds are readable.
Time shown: 10,08
